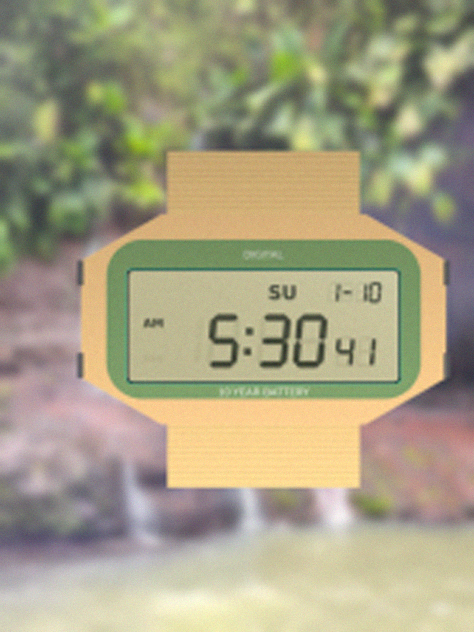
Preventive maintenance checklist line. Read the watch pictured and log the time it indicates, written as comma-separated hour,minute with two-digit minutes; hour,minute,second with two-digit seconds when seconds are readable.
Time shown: 5,30,41
